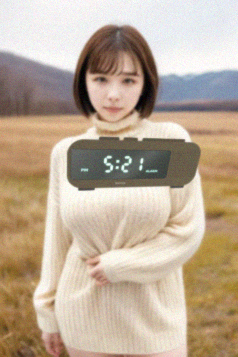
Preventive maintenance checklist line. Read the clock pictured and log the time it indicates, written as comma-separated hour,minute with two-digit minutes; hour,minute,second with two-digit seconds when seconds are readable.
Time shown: 5,21
